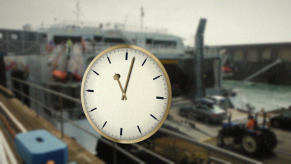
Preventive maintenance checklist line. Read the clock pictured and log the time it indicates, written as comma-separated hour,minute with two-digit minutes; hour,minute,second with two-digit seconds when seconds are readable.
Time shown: 11,02
